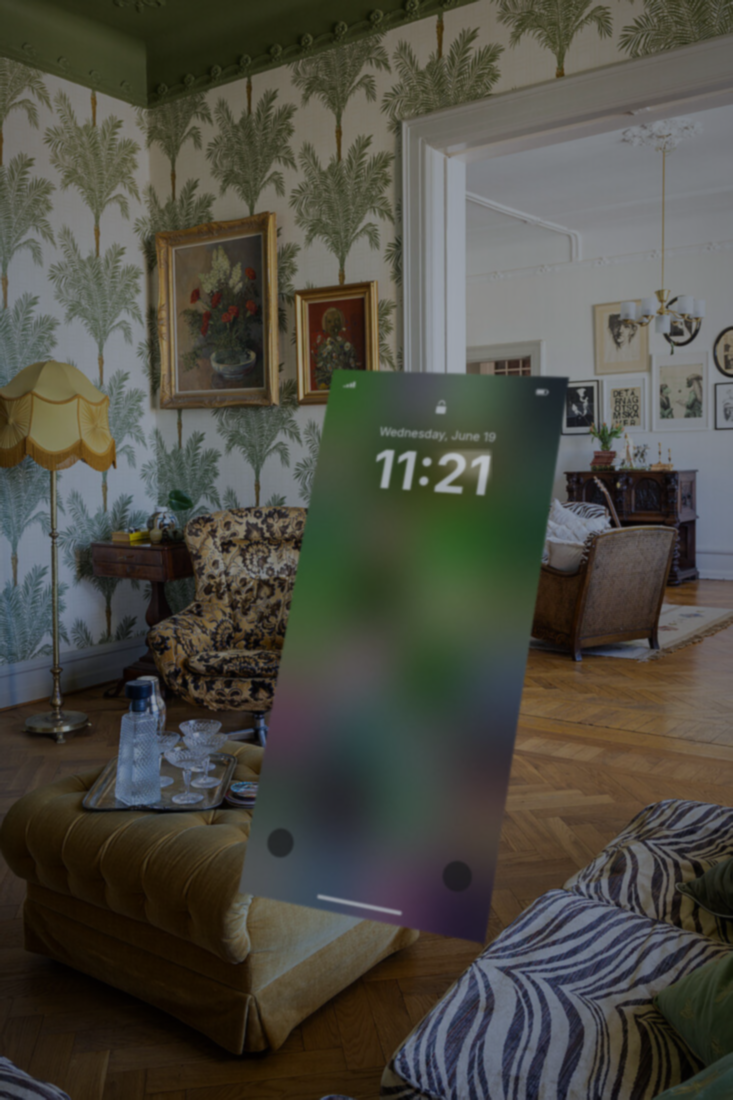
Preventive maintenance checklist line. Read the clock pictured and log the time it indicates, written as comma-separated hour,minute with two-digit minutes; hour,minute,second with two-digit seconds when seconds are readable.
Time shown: 11,21
